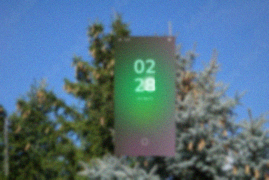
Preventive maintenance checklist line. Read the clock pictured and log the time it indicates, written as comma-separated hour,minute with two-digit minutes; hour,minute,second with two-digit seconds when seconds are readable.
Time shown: 2,28
